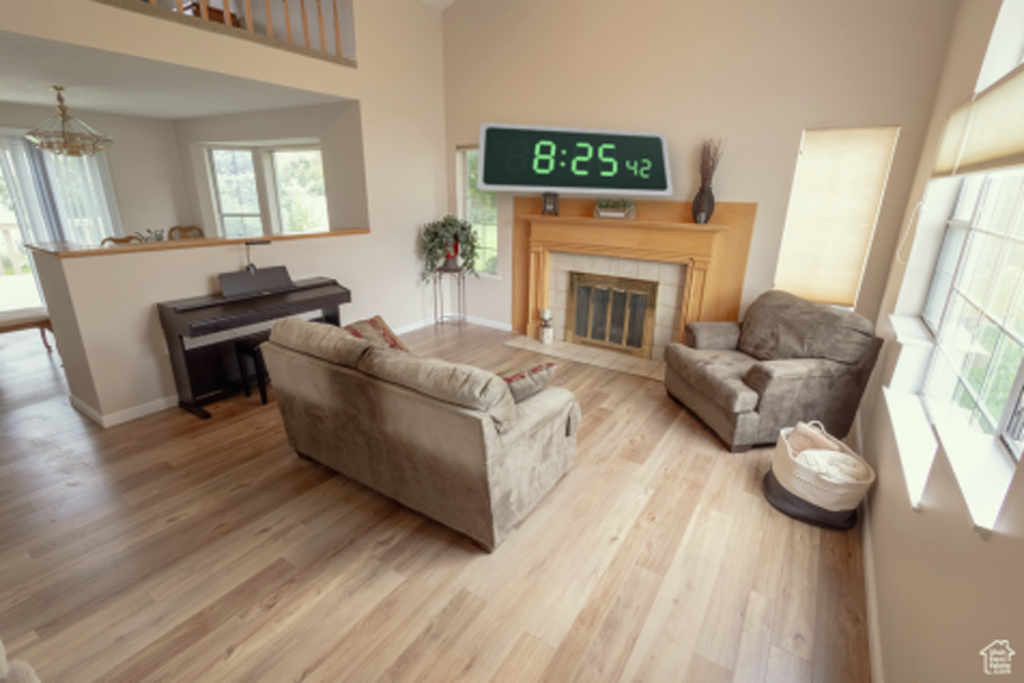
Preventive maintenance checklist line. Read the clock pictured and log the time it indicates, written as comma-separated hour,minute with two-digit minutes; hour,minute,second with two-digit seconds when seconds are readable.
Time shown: 8,25,42
